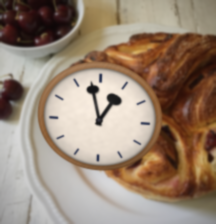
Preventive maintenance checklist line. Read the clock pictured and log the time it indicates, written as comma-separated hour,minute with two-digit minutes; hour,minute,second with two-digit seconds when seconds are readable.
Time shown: 12,58
